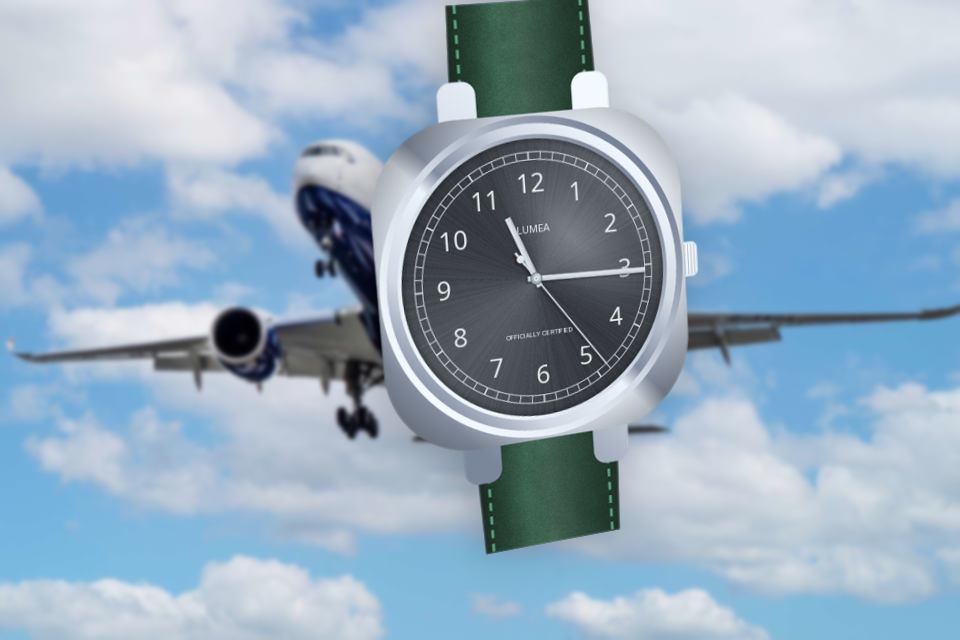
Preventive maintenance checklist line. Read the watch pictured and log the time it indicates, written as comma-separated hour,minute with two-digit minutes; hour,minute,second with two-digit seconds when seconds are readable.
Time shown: 11,15,24
